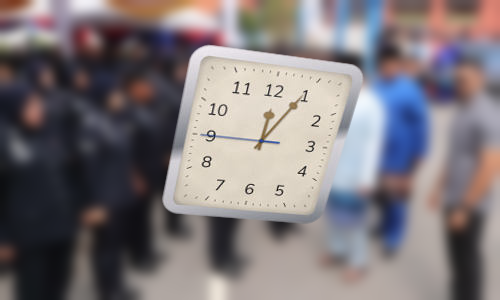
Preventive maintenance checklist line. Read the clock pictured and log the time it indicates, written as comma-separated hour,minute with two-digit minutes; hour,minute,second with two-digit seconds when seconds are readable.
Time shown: 12,04,45
